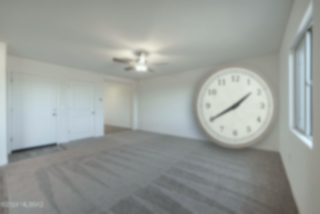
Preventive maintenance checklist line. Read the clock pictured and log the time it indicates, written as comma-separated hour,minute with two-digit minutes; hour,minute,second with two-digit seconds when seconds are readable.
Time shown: 1,40
